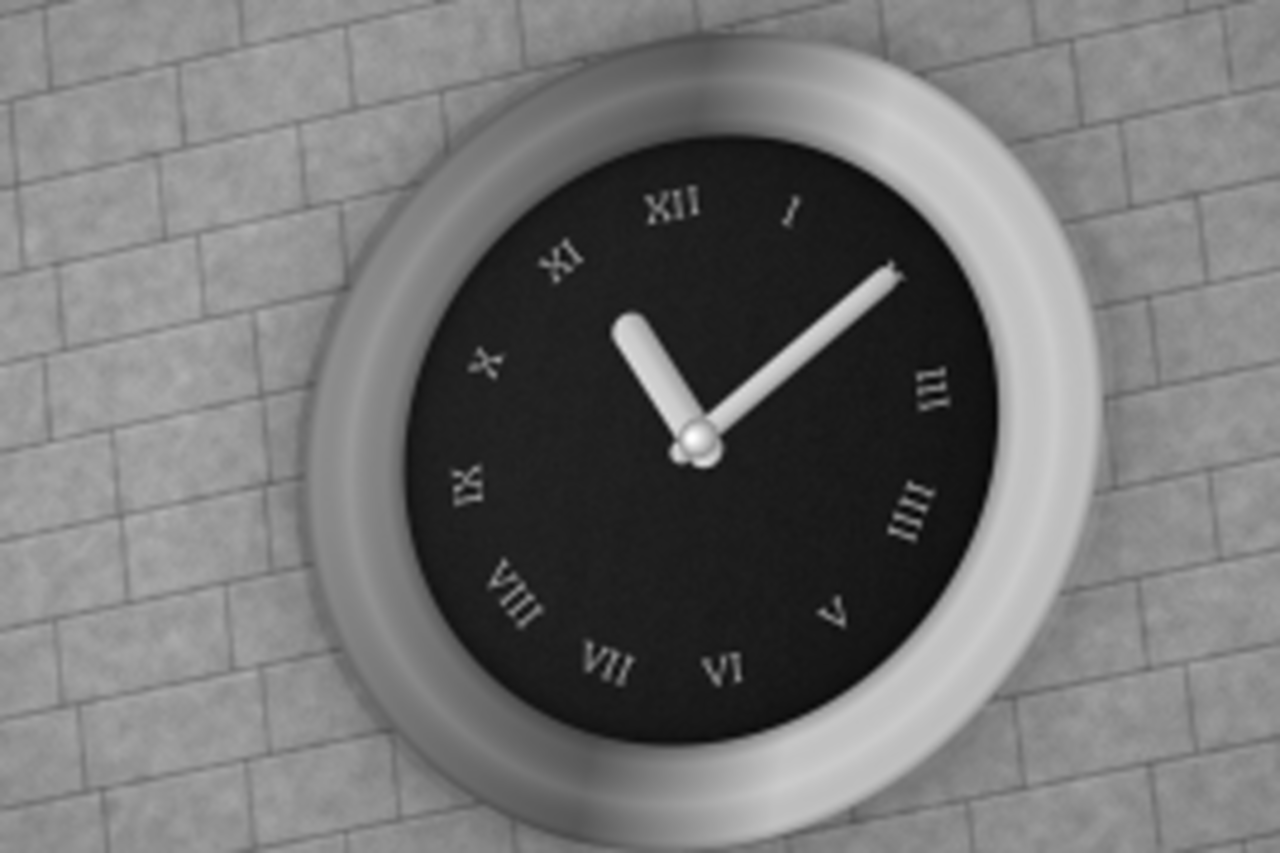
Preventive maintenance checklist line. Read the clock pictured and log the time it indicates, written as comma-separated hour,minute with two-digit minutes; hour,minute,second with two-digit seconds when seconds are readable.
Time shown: 11,10
